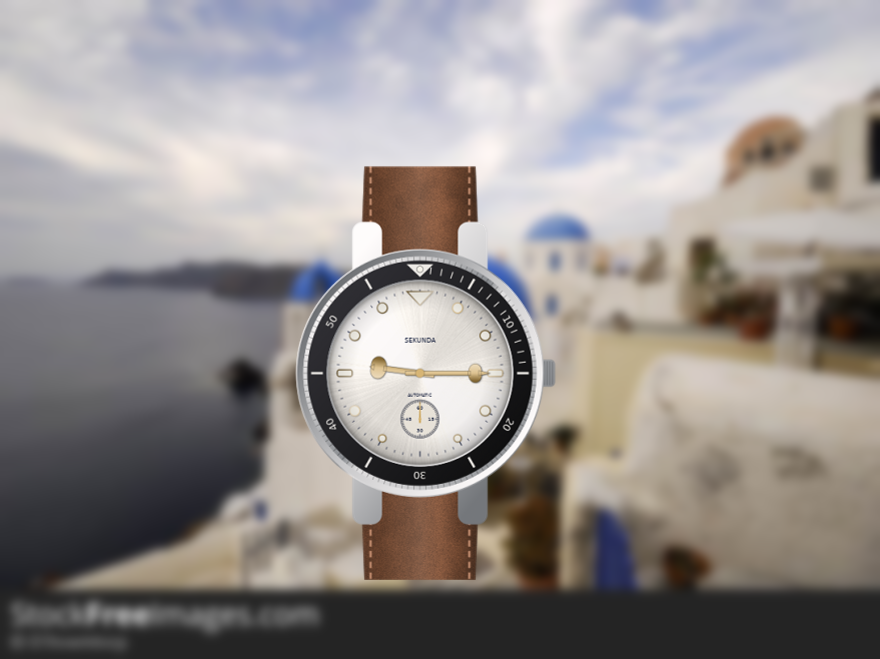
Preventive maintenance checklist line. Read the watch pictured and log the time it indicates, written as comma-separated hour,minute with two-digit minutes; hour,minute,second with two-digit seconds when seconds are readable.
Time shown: 9,15
